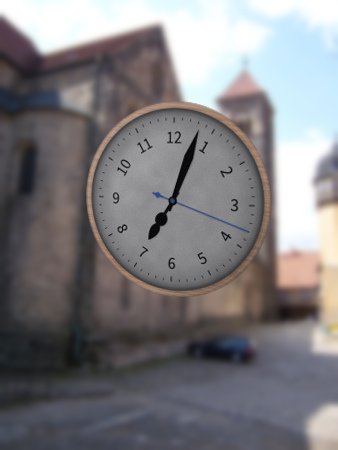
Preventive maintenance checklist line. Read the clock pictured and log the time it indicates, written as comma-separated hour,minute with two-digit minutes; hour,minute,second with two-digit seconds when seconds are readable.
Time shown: 7,03,18
